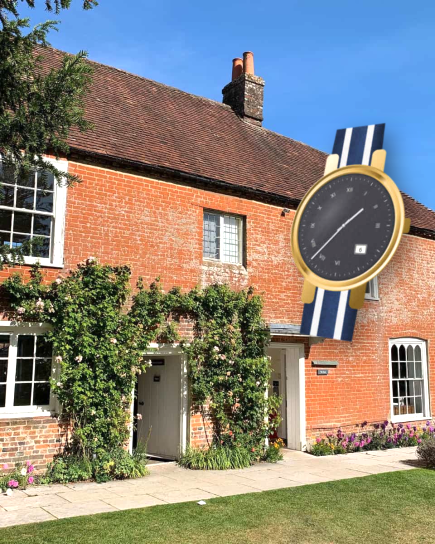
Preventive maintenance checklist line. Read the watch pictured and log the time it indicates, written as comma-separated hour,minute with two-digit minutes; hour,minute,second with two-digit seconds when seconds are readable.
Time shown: 1,37
